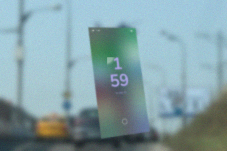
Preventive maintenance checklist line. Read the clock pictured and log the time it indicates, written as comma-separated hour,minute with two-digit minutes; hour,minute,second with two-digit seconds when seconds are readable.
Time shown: 1,59
